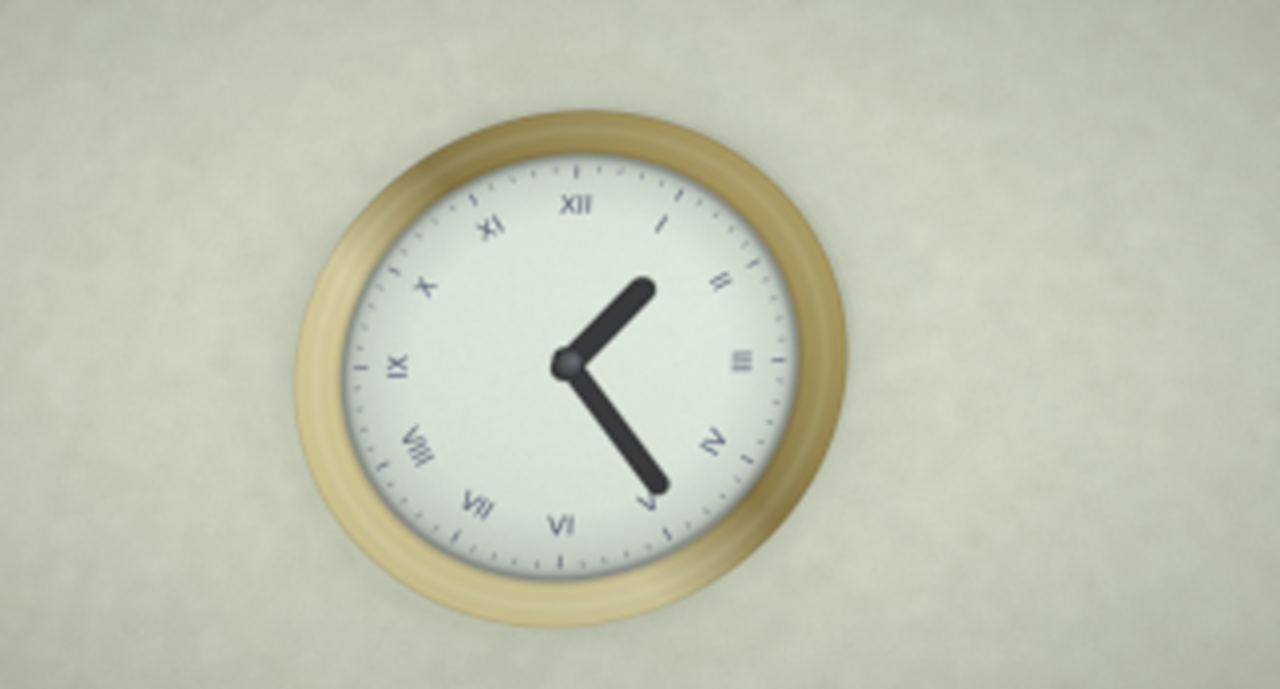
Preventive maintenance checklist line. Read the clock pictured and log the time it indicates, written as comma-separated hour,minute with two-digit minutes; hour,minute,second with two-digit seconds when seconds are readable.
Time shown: 1,24
